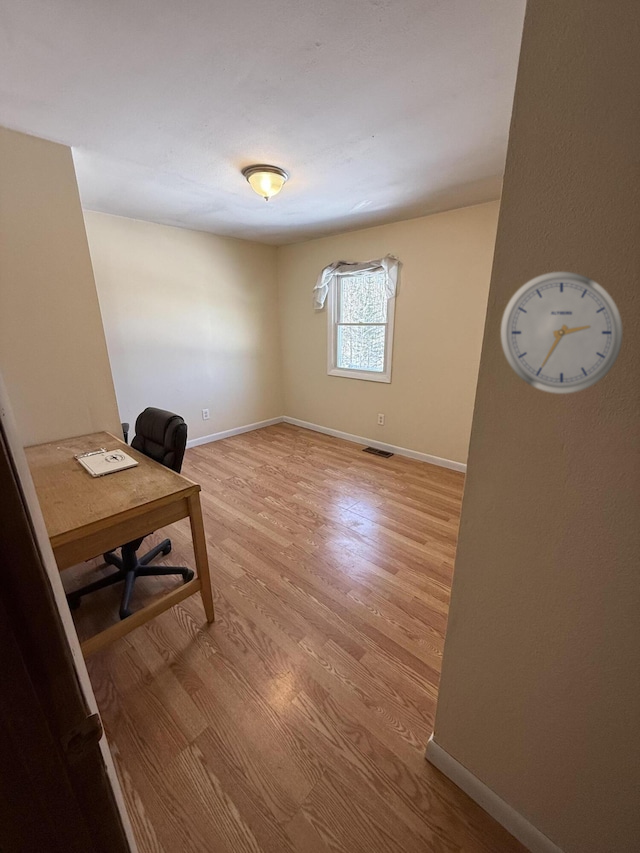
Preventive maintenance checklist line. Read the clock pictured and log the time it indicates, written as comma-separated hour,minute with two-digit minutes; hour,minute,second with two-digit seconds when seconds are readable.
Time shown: 2,35
